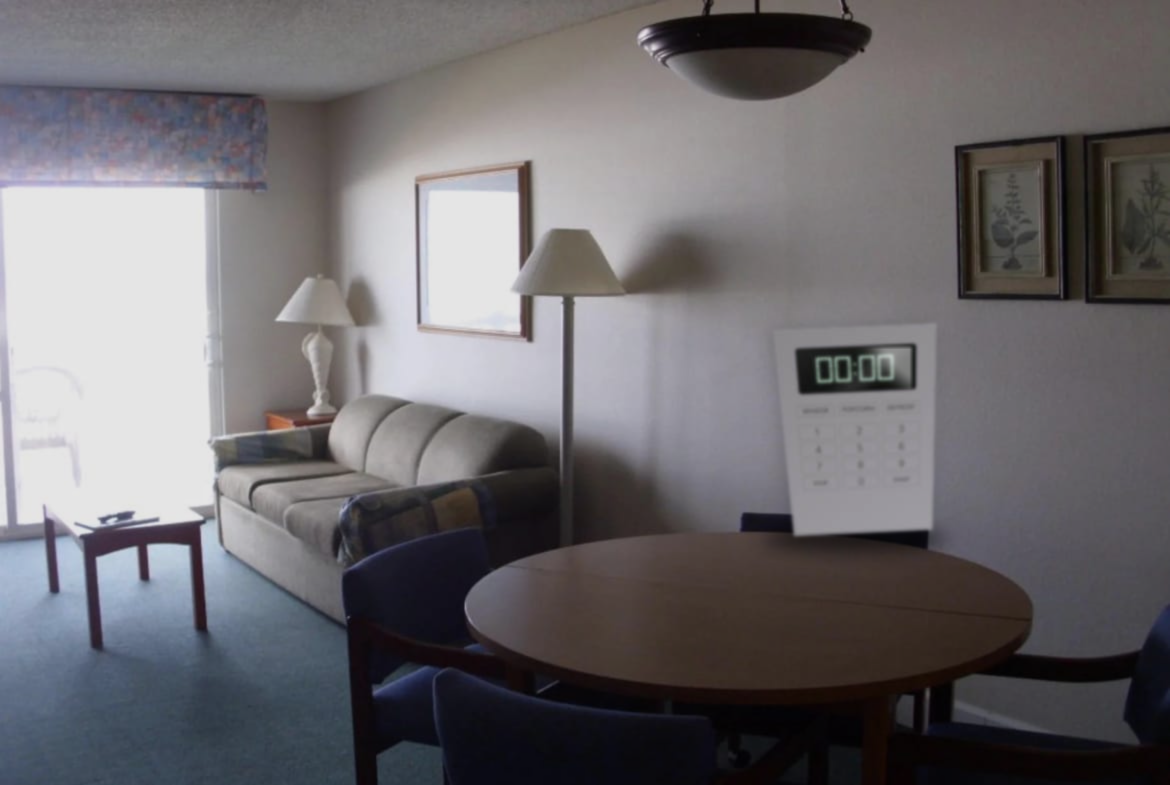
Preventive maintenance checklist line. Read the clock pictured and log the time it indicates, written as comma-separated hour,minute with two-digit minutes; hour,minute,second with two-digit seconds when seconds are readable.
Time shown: 0,00
